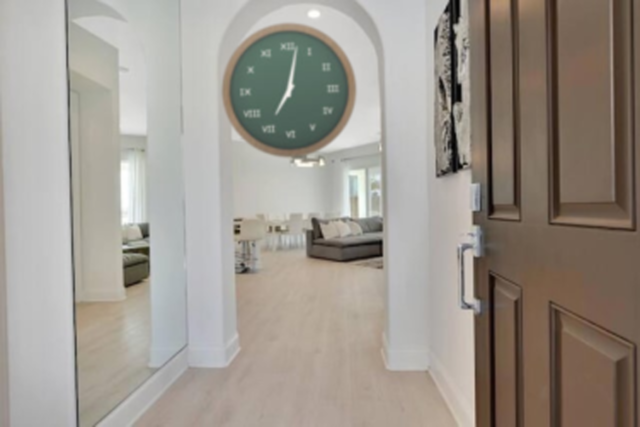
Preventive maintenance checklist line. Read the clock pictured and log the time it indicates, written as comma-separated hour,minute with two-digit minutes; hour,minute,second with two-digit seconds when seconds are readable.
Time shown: 7,02
